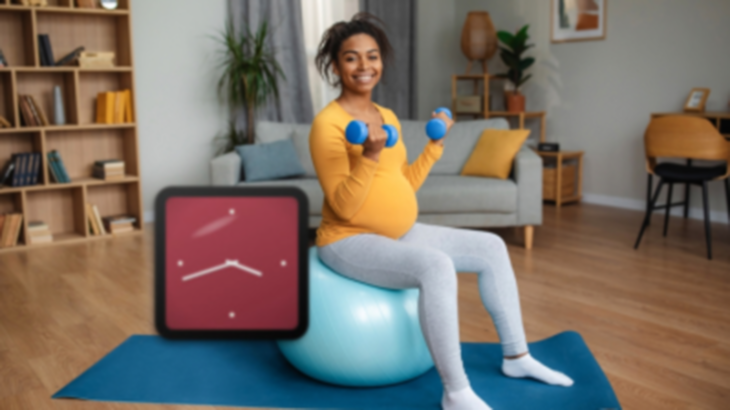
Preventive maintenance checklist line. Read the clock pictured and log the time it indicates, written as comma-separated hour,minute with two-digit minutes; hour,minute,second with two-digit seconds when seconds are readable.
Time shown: 3,42
